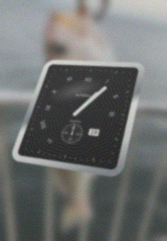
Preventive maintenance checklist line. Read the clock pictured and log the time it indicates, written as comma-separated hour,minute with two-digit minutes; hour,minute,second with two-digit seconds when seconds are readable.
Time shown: 1,06
